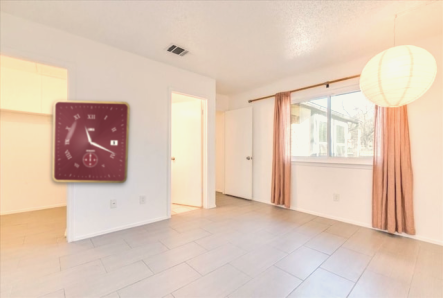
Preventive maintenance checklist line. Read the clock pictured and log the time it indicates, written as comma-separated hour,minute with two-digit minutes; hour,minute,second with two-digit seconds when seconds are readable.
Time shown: 11,19
